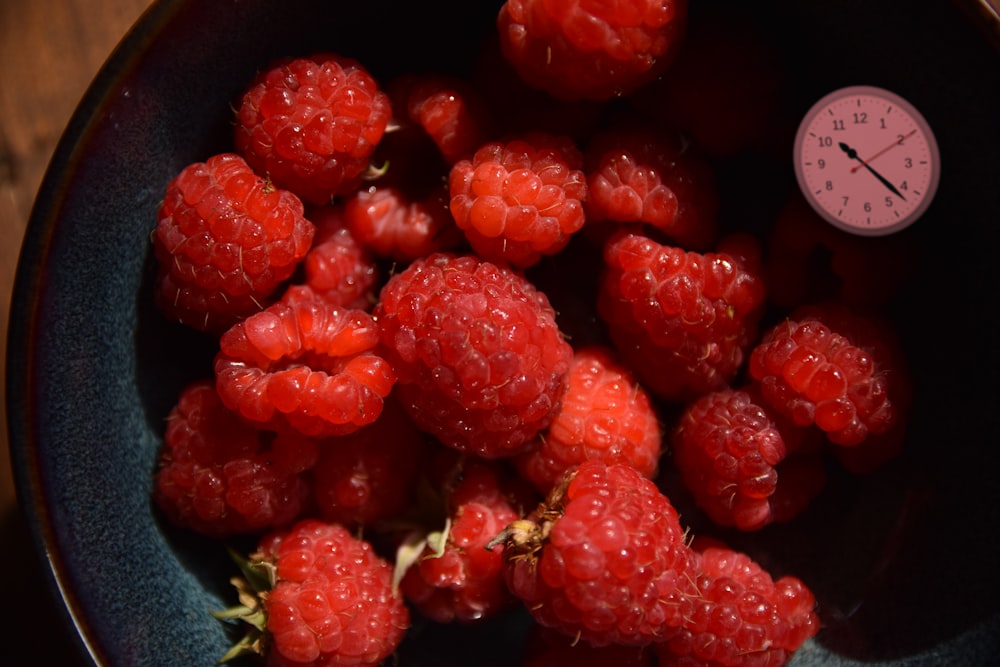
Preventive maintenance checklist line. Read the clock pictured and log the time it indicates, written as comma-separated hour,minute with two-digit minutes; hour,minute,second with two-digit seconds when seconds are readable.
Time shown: 10,22,10
